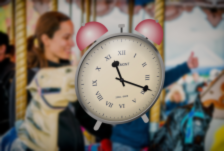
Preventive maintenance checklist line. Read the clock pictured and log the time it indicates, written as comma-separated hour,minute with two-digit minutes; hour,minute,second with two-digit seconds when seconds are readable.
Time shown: 11,19
